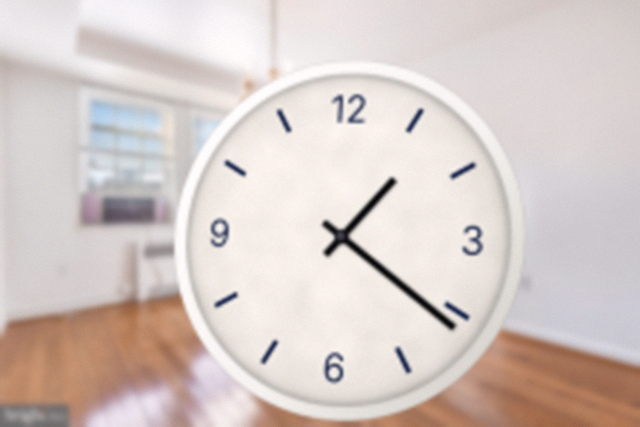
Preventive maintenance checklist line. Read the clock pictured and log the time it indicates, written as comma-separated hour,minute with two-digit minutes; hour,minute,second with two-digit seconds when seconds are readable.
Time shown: 1,21
